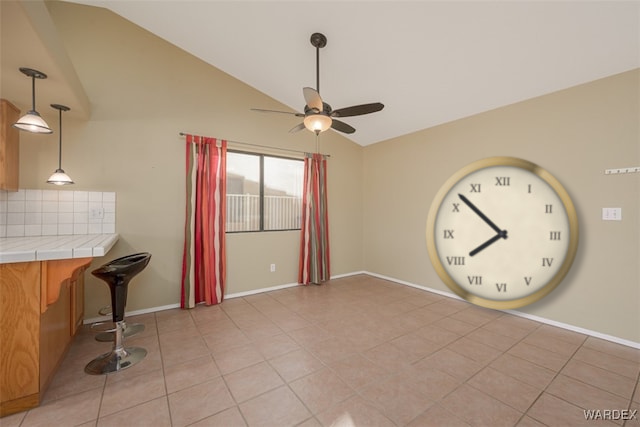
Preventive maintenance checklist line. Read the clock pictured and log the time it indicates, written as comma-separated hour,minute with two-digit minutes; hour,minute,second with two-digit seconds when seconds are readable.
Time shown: 7,52
